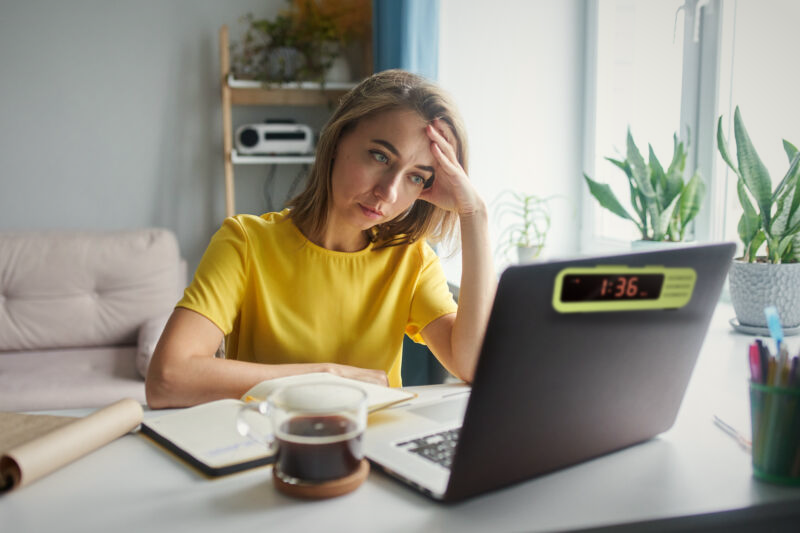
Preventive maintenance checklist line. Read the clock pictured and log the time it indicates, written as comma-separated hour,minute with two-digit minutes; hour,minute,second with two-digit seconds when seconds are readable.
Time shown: 1,36
